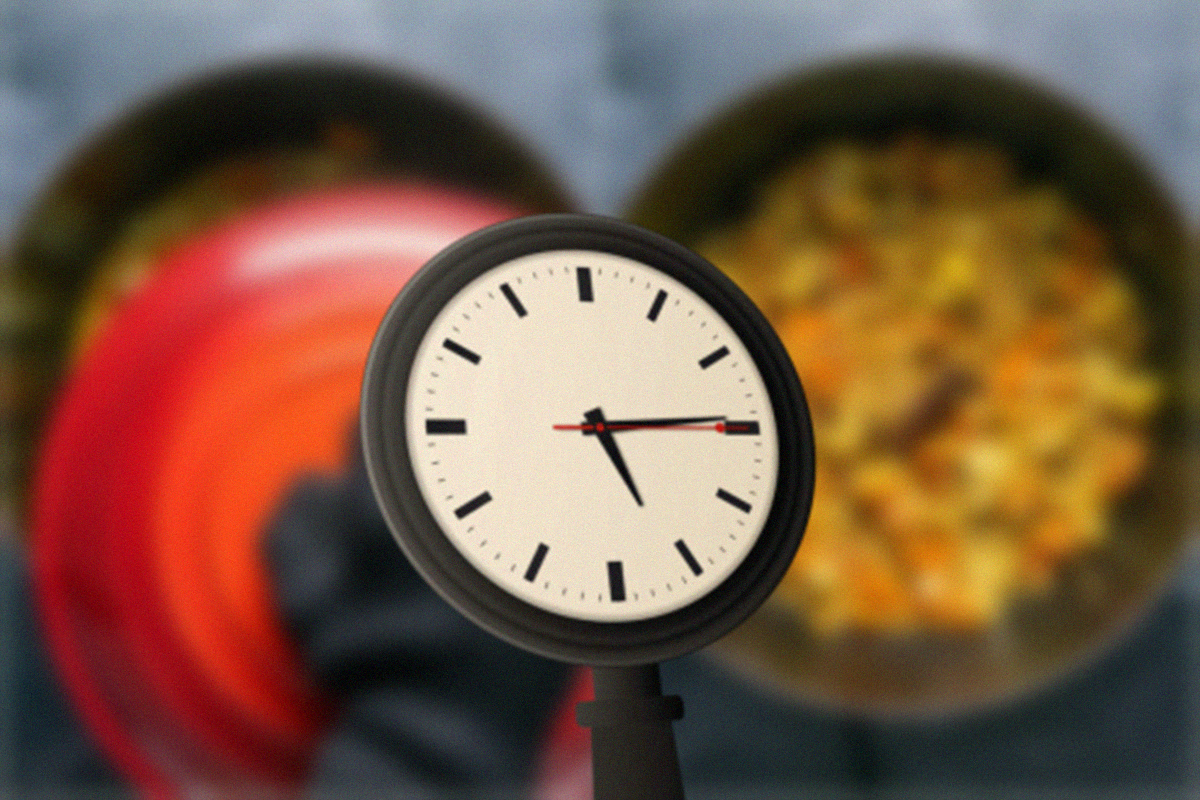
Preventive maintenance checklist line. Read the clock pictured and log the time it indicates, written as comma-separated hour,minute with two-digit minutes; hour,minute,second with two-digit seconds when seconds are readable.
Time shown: 5,14,15
